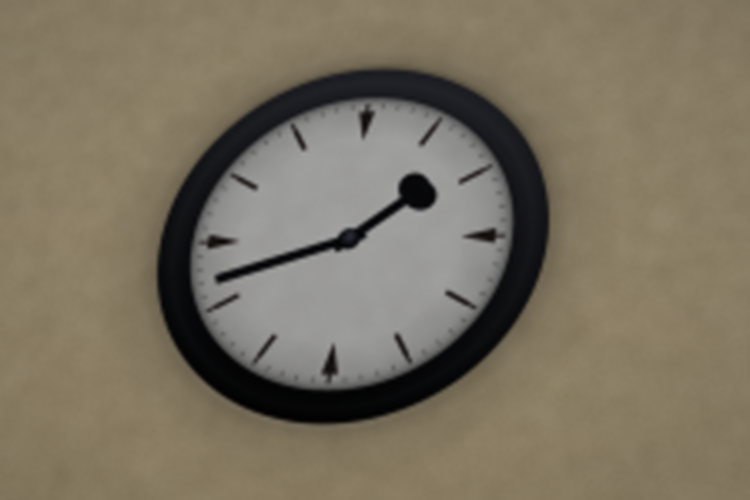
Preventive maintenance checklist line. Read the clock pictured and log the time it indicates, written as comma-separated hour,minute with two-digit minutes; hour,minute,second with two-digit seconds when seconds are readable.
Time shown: 1,42
